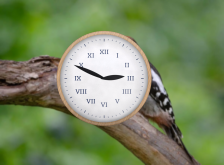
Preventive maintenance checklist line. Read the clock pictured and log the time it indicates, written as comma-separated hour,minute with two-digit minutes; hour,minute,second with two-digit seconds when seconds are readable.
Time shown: 2,49
